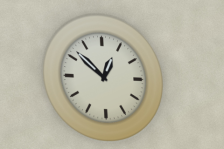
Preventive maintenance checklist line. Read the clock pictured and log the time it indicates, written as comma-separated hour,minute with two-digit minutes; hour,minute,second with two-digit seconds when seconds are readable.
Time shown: 12,52
